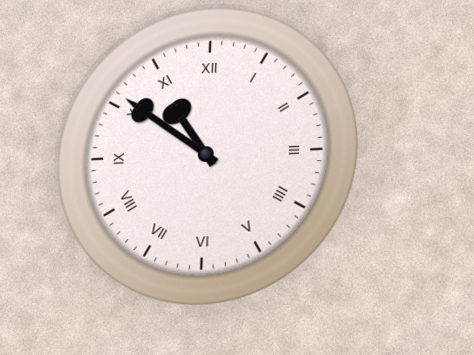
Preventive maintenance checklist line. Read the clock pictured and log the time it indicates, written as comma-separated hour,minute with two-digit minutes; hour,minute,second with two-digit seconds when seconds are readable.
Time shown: 10,51
